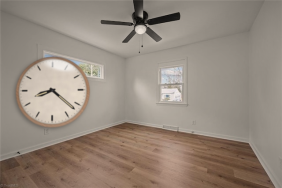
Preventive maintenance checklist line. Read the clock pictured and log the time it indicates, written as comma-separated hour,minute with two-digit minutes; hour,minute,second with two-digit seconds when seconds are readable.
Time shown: 8,22
